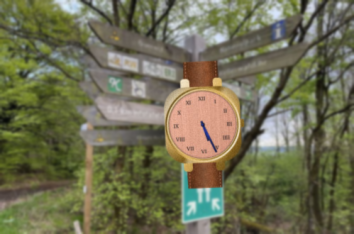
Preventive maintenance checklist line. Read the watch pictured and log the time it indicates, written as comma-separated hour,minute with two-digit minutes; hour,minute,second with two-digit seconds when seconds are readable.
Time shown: 5,26
